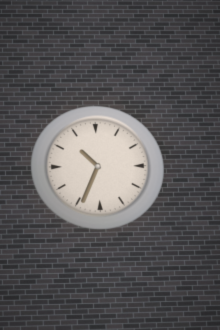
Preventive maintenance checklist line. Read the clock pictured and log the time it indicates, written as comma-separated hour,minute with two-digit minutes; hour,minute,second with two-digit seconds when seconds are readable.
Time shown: 10,34
